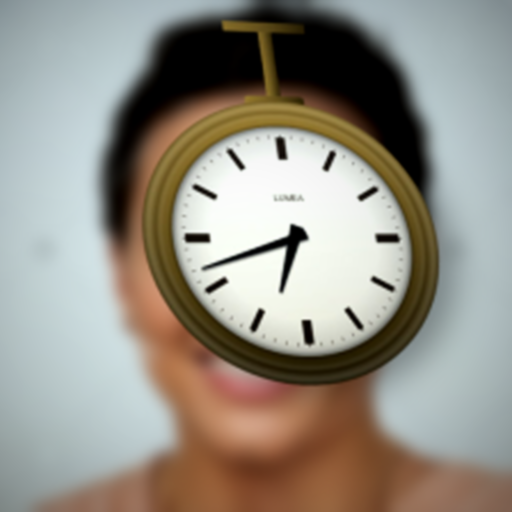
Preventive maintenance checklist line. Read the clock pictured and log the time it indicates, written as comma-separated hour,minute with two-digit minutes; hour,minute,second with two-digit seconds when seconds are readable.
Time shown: 6,42
